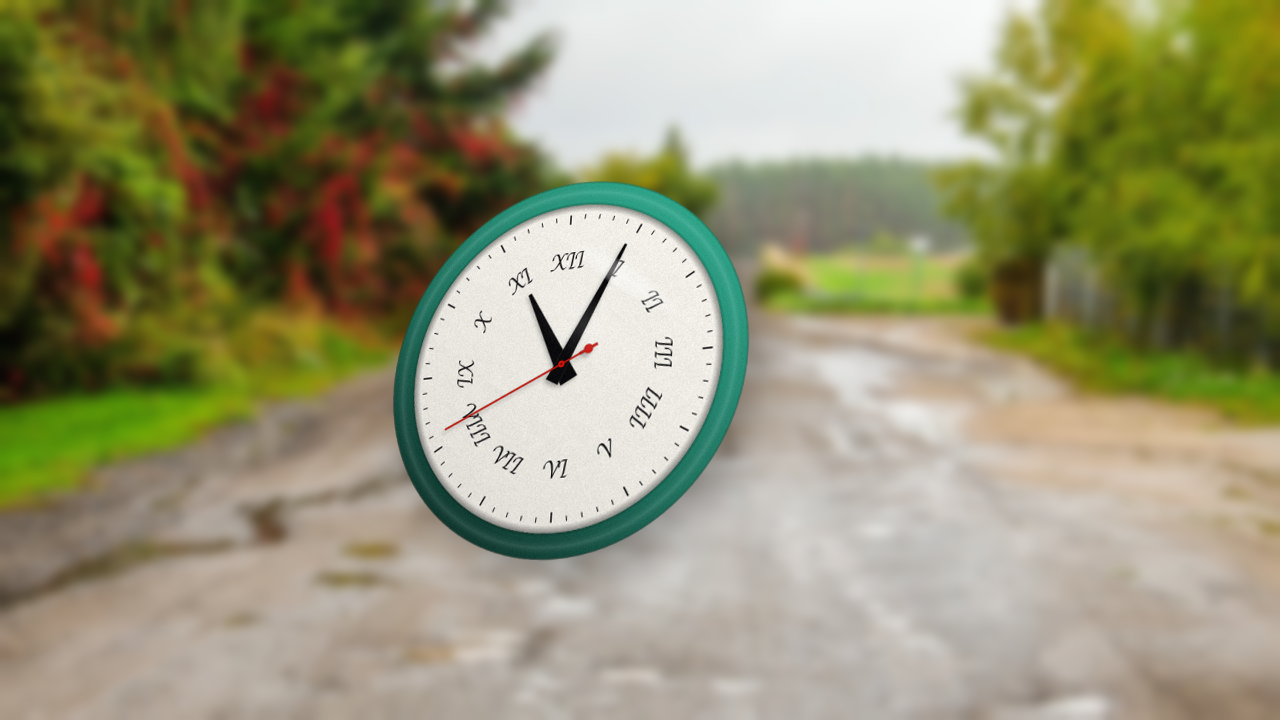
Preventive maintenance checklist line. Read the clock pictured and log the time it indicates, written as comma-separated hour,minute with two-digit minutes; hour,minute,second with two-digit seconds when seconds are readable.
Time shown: 11,04,41
